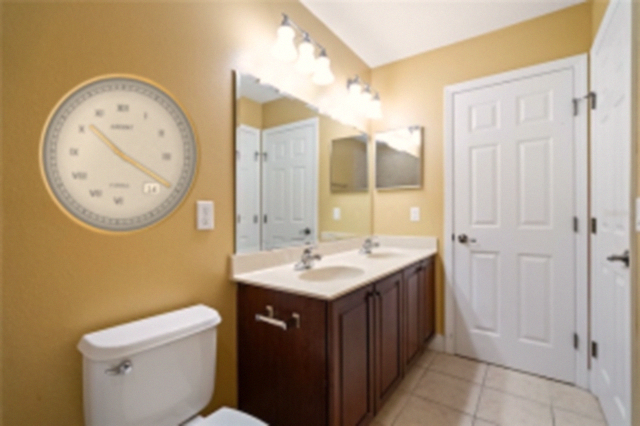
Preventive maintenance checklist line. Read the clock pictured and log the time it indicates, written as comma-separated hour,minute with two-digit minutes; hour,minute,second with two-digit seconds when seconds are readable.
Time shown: 10,20
